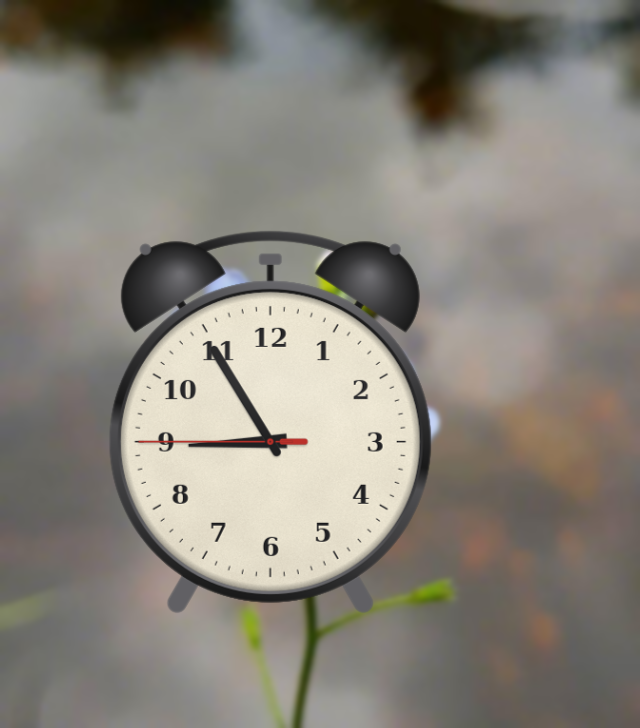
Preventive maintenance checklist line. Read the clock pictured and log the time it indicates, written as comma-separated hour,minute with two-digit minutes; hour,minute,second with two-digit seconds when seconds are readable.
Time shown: 8,54,45
